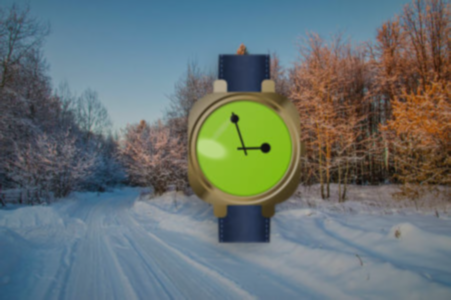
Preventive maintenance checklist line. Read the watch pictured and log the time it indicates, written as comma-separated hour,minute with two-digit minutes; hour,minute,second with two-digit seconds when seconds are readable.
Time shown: 2,57
